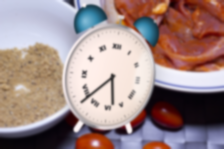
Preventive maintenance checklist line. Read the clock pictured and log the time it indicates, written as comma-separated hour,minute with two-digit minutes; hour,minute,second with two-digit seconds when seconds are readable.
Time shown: 5,38
